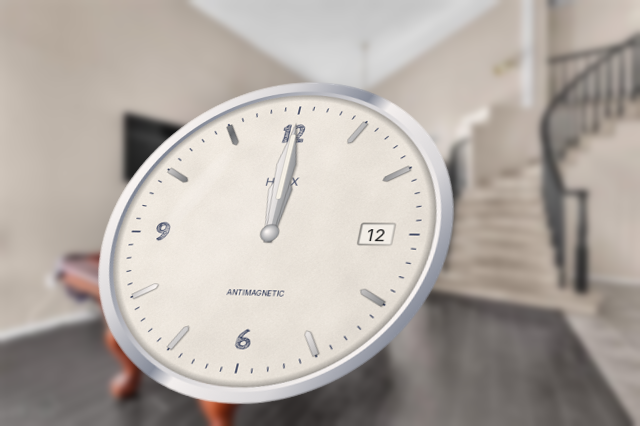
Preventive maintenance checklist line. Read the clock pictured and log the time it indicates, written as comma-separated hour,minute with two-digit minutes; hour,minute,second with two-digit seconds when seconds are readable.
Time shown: 12,00
